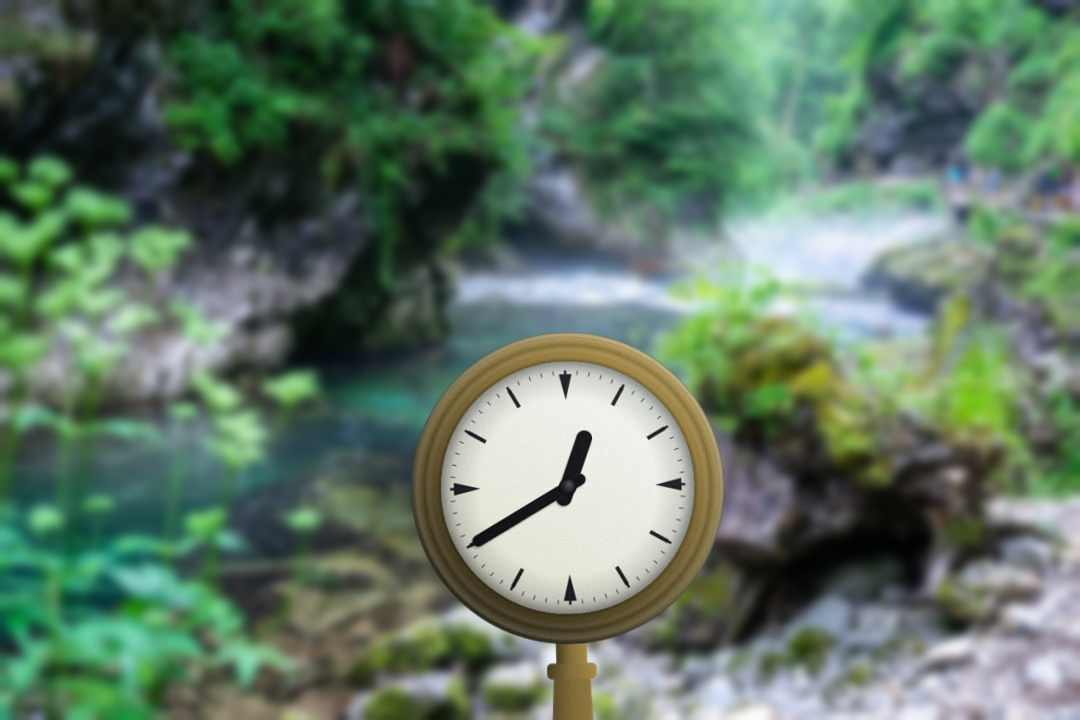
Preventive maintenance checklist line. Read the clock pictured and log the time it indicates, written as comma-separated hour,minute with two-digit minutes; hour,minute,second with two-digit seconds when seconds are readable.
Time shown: 12,40
